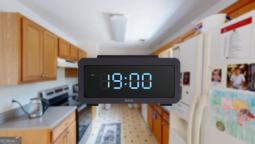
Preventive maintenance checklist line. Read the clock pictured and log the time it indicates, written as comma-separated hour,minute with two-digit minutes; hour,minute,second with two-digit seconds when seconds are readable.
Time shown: 19,00
